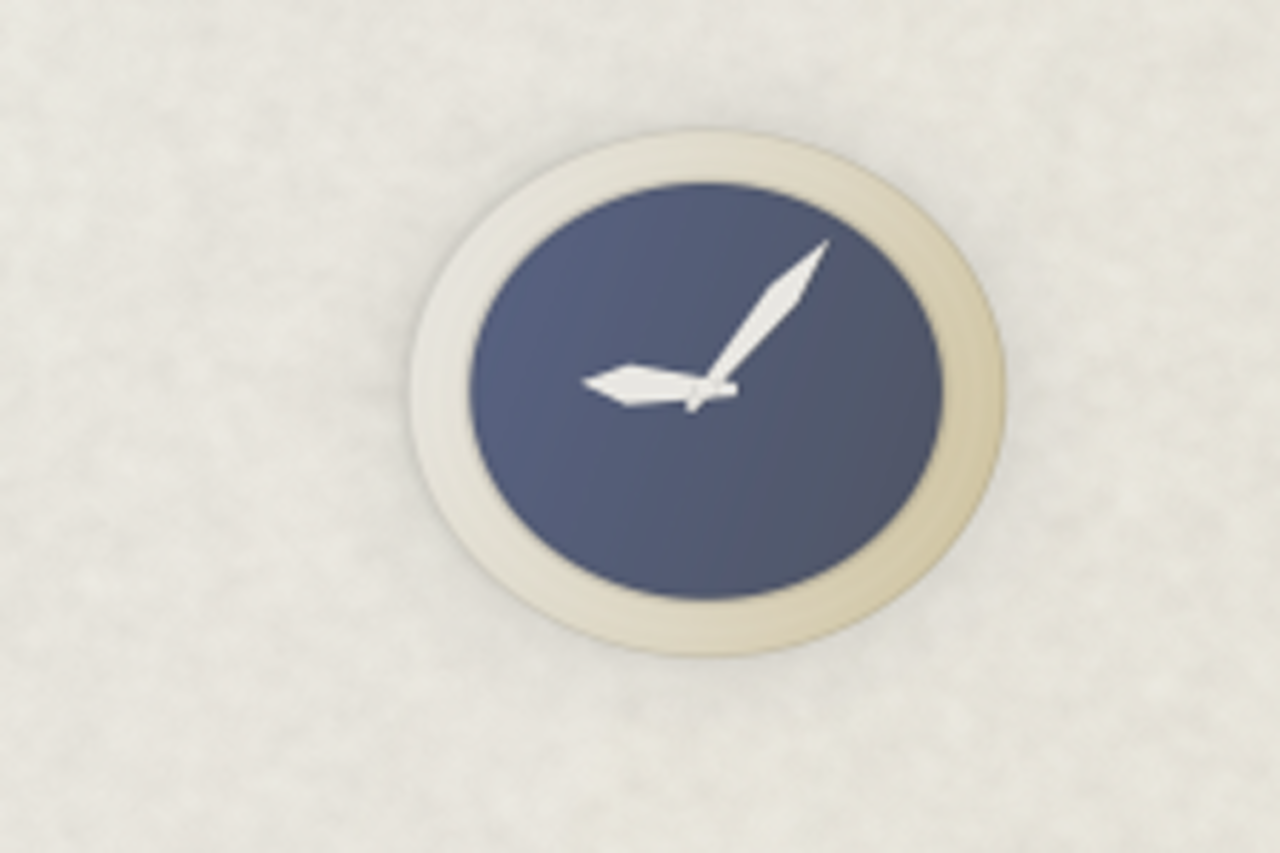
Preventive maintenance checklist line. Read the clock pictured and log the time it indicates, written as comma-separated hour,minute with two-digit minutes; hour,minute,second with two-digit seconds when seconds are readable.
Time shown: 9,06
